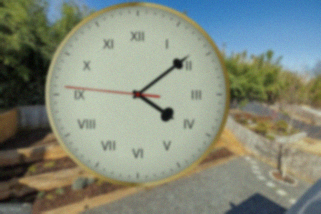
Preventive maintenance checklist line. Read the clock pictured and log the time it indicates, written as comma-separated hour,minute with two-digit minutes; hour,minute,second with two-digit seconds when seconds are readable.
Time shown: 4,08,46
